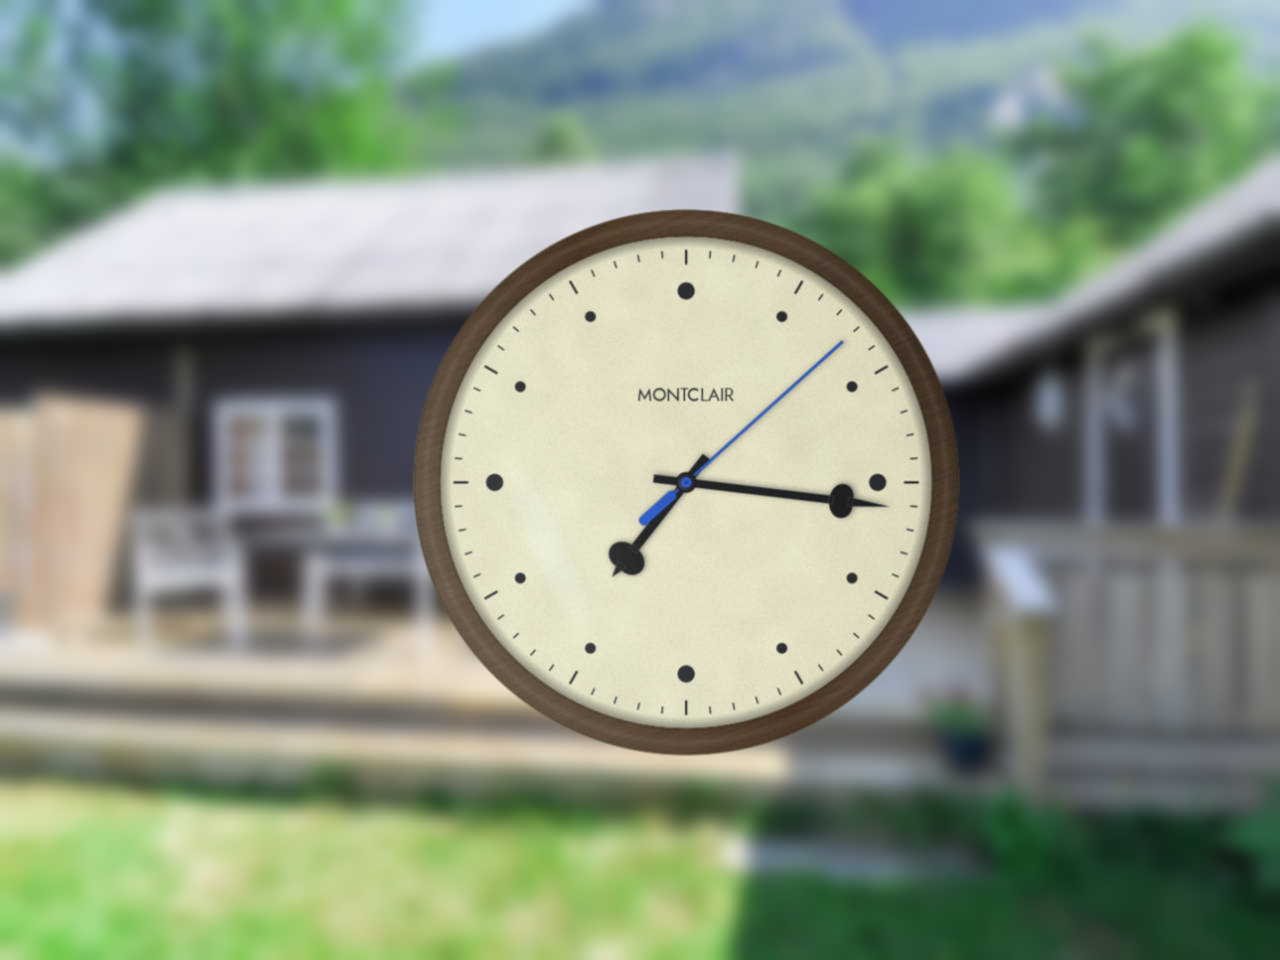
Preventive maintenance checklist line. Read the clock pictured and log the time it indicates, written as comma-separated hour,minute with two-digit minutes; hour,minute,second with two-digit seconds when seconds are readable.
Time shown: 7,16,08
